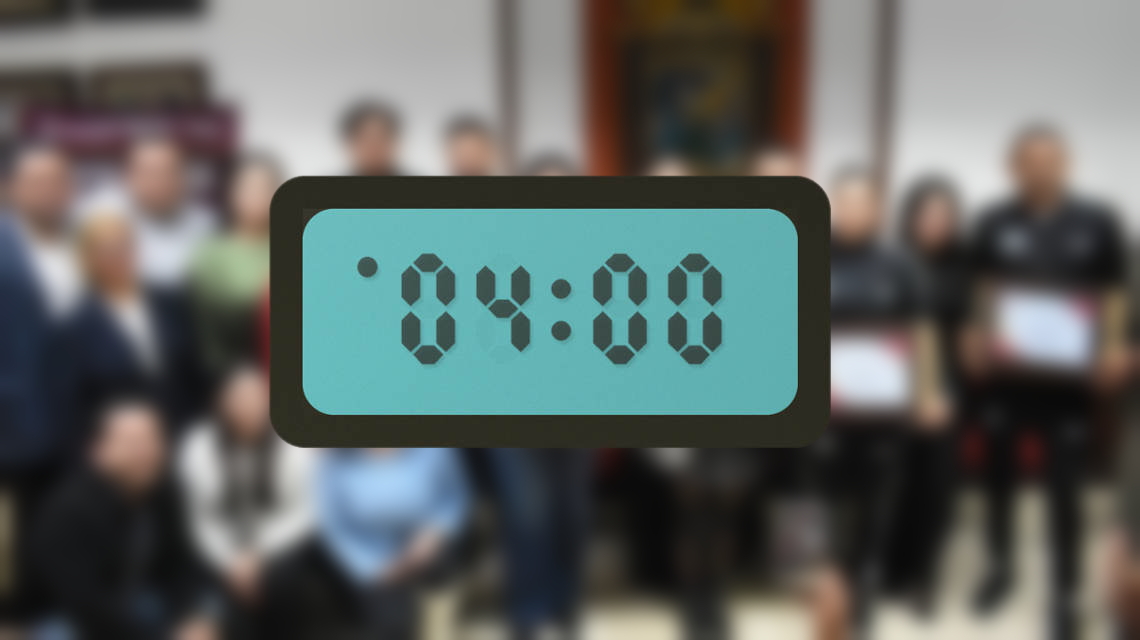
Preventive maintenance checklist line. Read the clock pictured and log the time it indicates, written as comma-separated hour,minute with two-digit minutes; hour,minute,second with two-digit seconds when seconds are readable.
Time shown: 4,00
